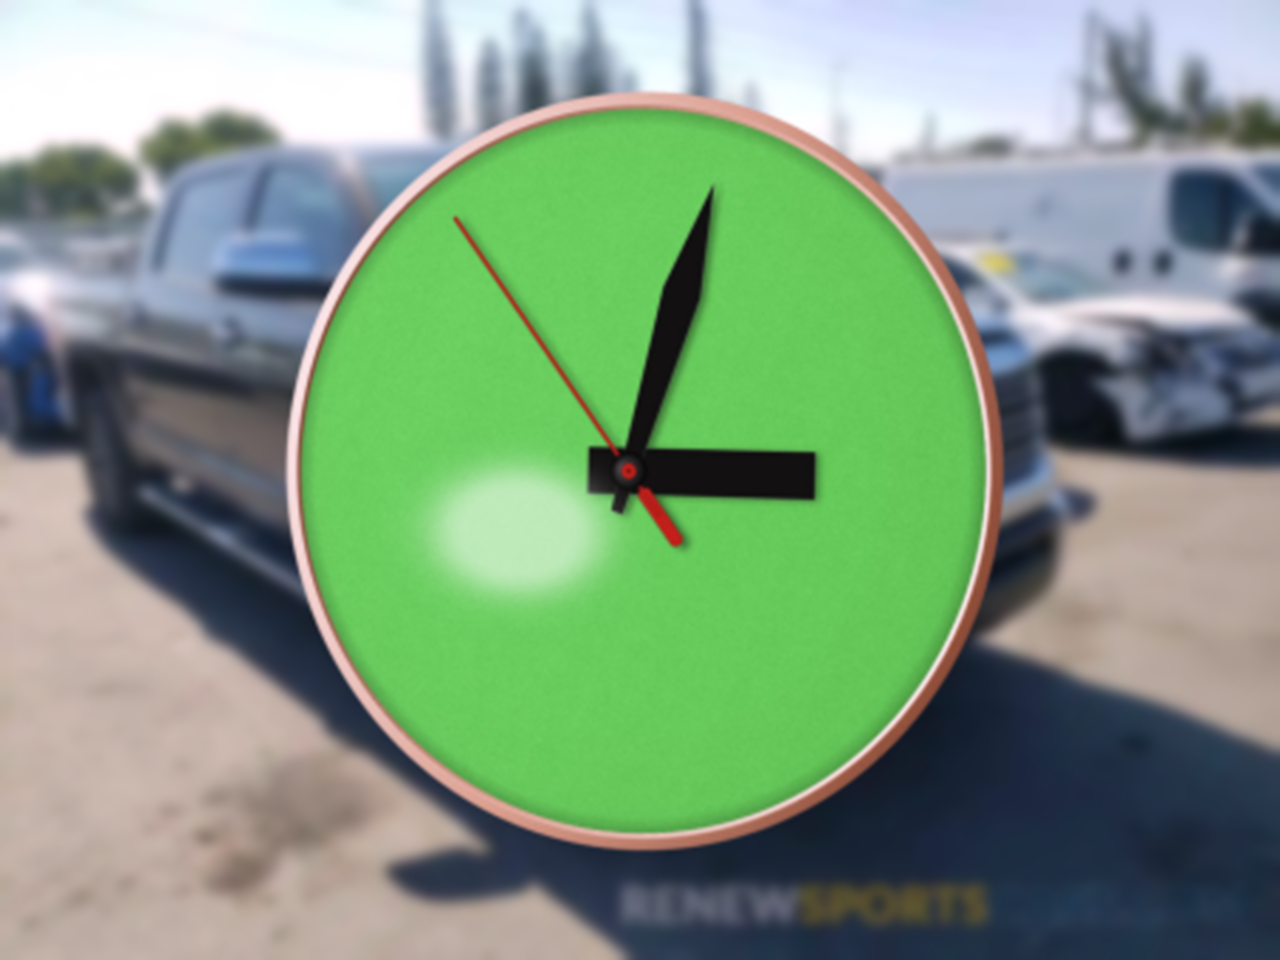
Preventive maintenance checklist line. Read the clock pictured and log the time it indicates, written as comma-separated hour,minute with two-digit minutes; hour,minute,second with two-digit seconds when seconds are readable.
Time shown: 3,02,54
